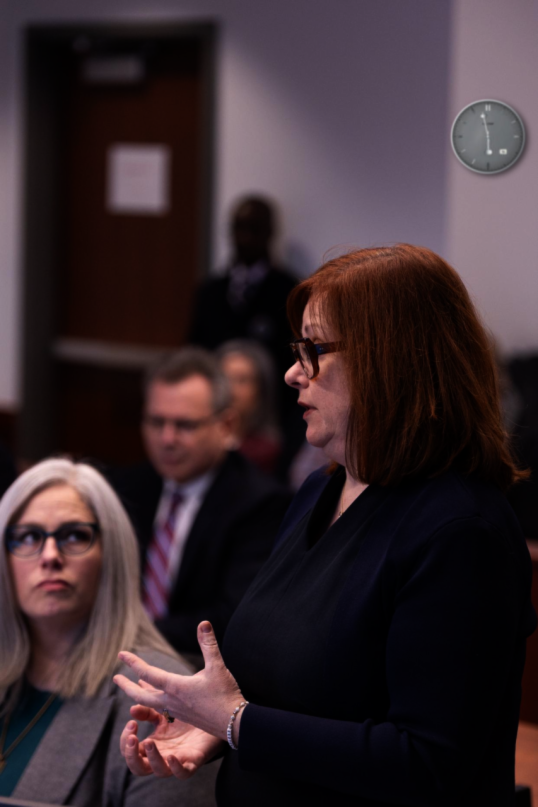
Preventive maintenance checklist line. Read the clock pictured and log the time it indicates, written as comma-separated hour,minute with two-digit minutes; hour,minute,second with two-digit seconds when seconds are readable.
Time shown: 5,58
